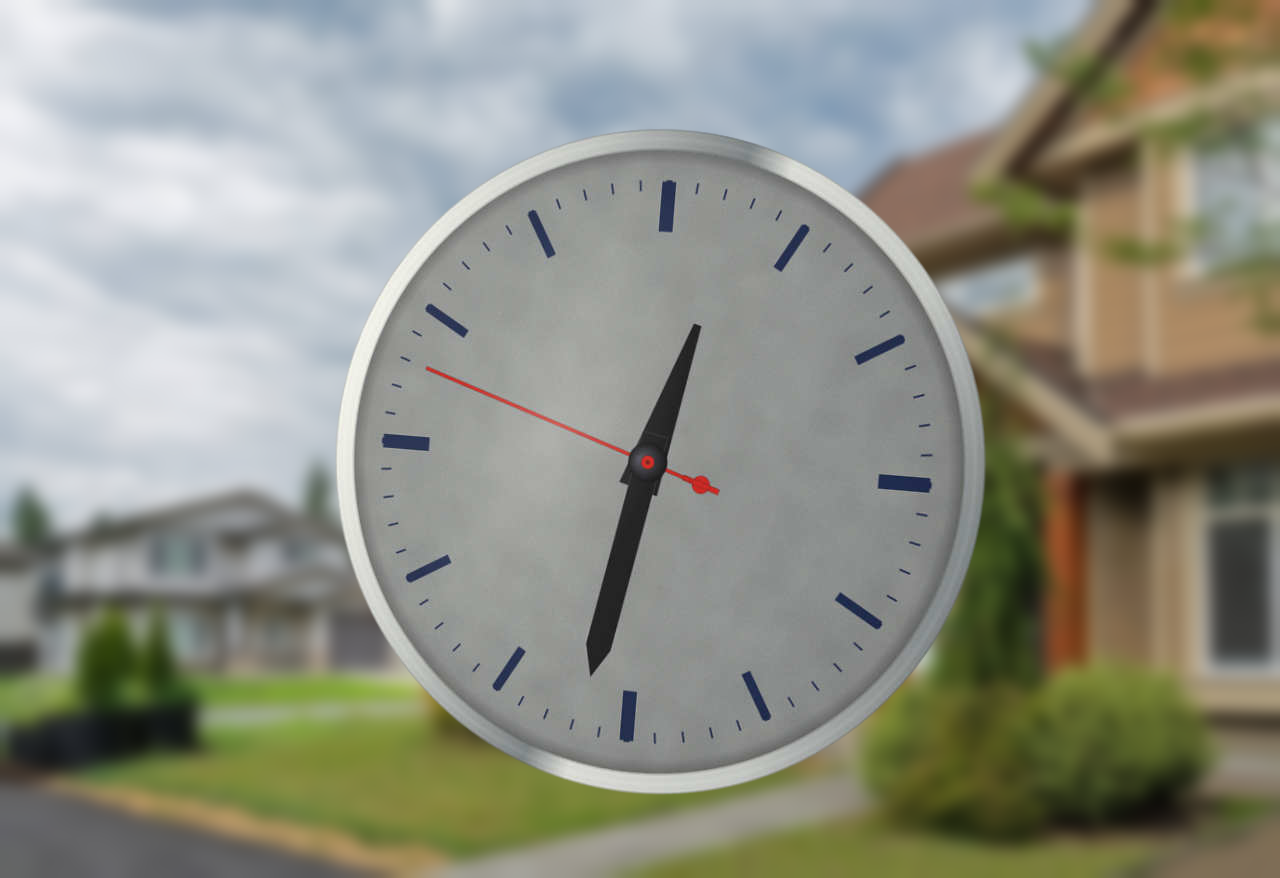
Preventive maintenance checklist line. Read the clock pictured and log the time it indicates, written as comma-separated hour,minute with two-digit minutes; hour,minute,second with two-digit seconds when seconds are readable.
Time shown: 12,31,48
